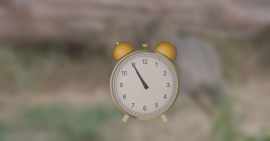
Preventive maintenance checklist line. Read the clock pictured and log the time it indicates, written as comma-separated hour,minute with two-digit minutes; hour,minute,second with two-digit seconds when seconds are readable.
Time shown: 10,55
